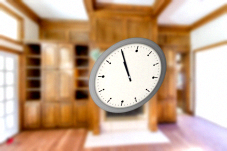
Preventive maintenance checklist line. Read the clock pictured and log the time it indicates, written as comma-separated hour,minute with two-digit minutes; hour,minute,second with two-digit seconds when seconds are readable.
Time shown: 10,55
